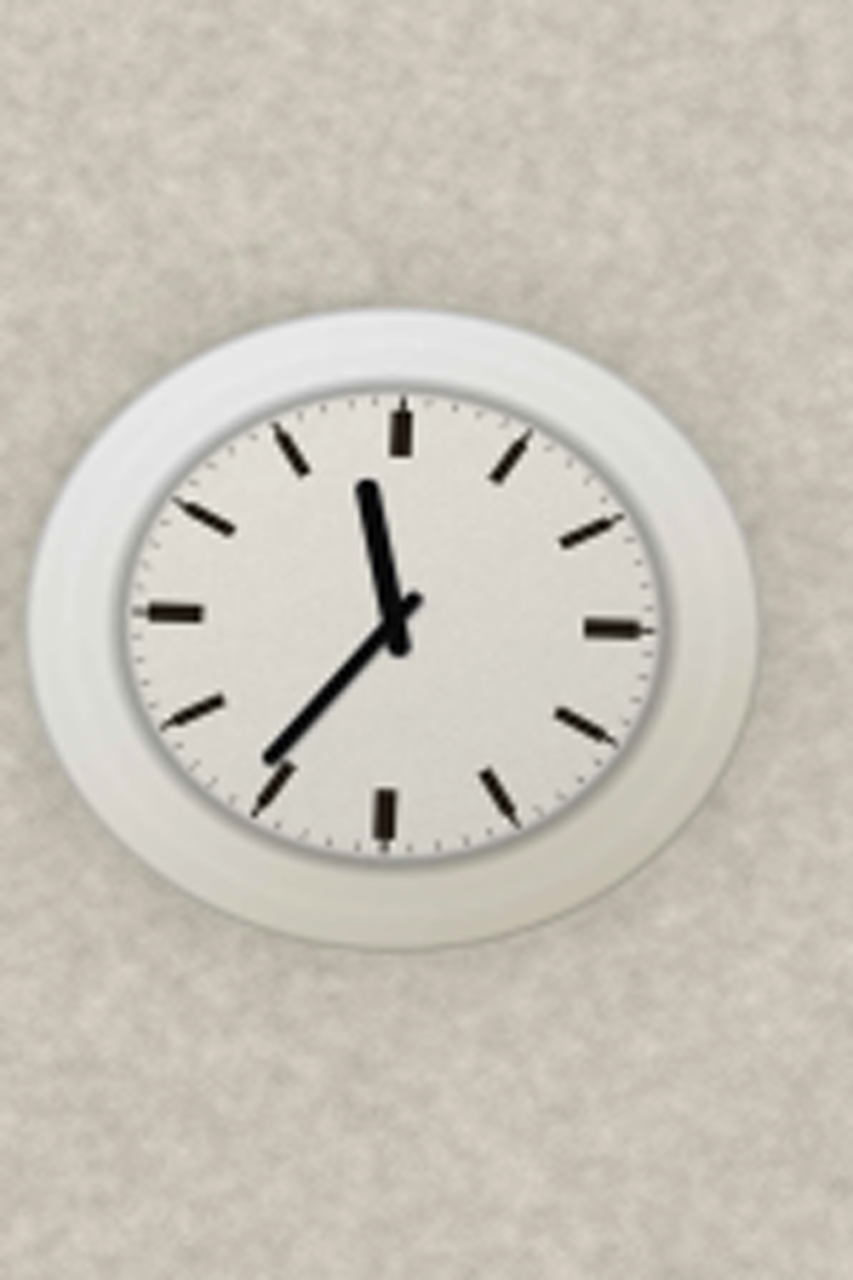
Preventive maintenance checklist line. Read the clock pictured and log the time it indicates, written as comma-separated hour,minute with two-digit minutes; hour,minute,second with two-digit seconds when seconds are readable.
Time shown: 11,36
